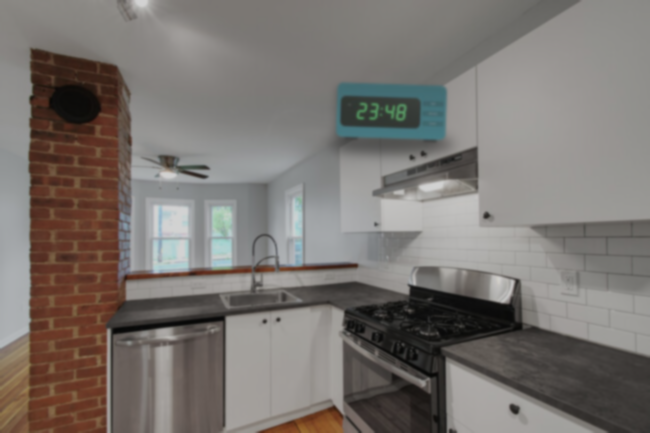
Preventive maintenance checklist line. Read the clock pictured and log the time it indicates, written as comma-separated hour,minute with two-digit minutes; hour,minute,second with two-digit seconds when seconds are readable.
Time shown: 23,48
